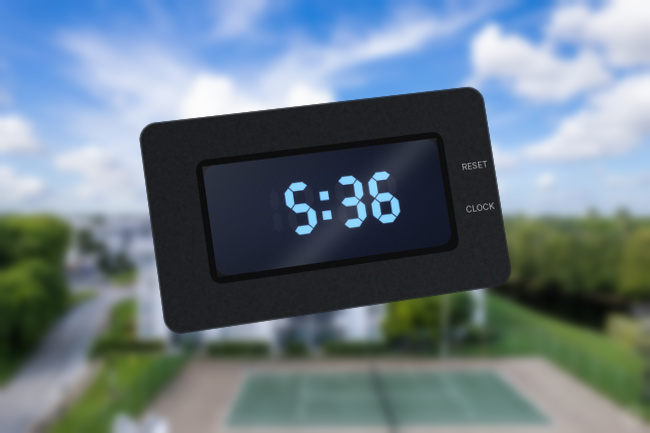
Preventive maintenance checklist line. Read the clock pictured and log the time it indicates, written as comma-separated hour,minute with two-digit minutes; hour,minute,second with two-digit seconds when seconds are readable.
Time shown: 5,36
